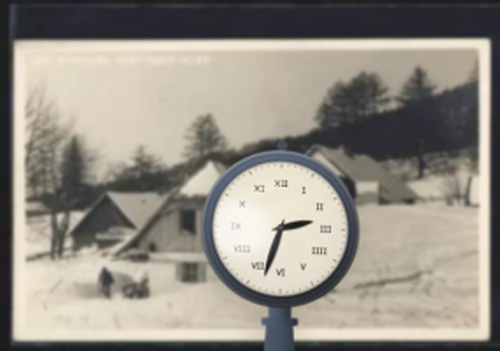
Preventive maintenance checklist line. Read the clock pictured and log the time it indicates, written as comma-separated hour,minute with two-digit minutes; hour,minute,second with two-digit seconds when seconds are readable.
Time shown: 2,33
